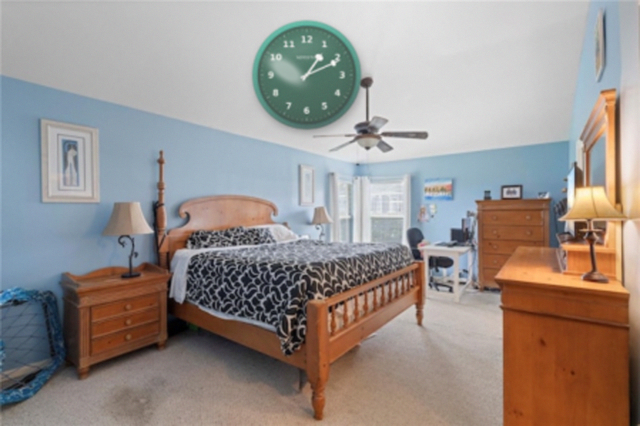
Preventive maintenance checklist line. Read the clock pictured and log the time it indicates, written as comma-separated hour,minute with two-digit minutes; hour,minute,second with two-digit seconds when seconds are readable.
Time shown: 1,11
